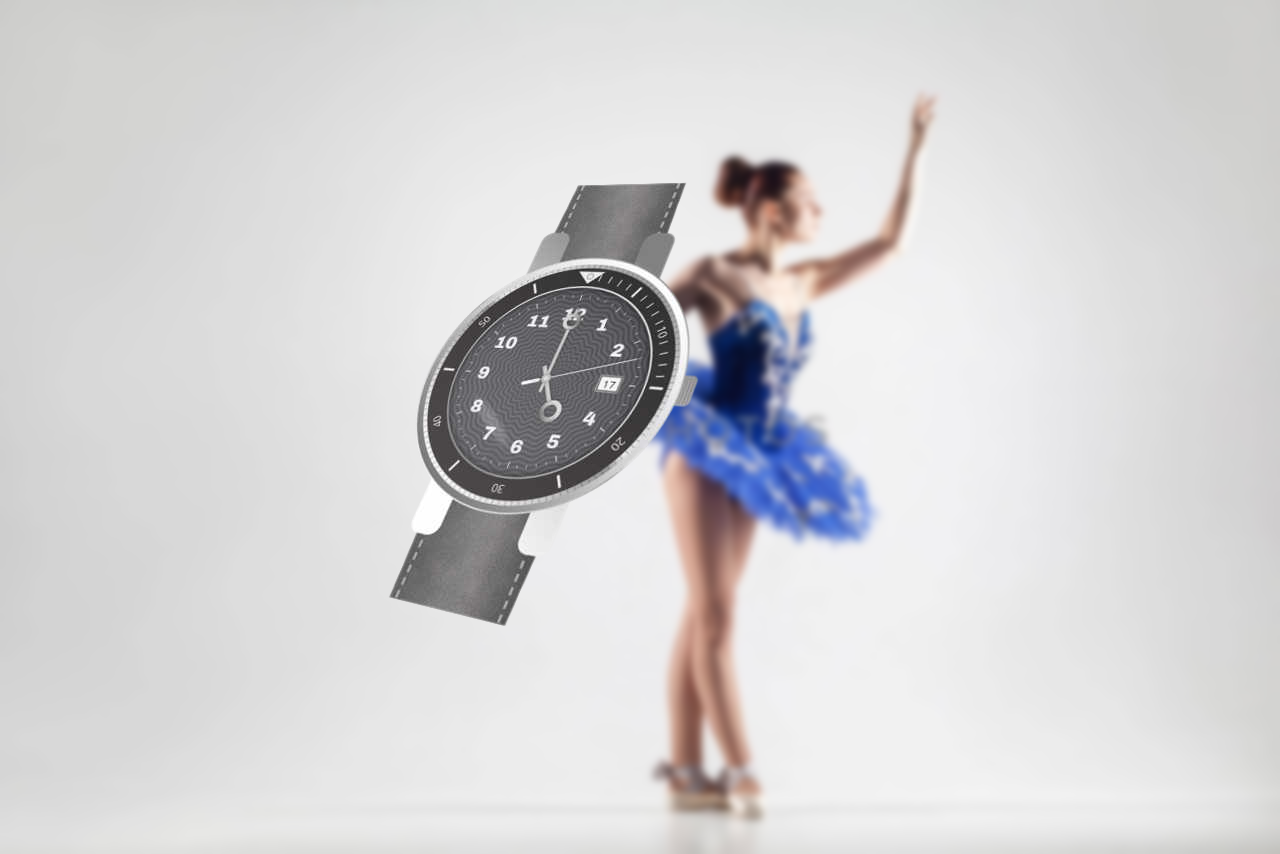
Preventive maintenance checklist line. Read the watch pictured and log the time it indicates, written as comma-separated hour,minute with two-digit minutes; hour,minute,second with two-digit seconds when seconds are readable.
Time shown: 5,00,12
